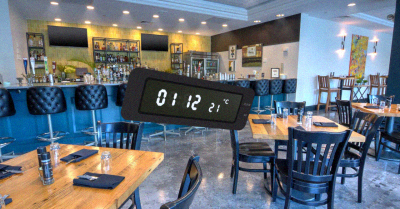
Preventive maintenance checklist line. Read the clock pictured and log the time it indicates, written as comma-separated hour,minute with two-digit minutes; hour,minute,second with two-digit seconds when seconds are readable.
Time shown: 1,12
